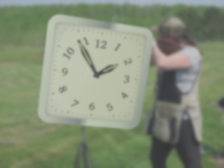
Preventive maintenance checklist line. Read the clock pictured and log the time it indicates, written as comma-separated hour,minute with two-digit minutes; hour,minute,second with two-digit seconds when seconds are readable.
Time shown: 1,54
